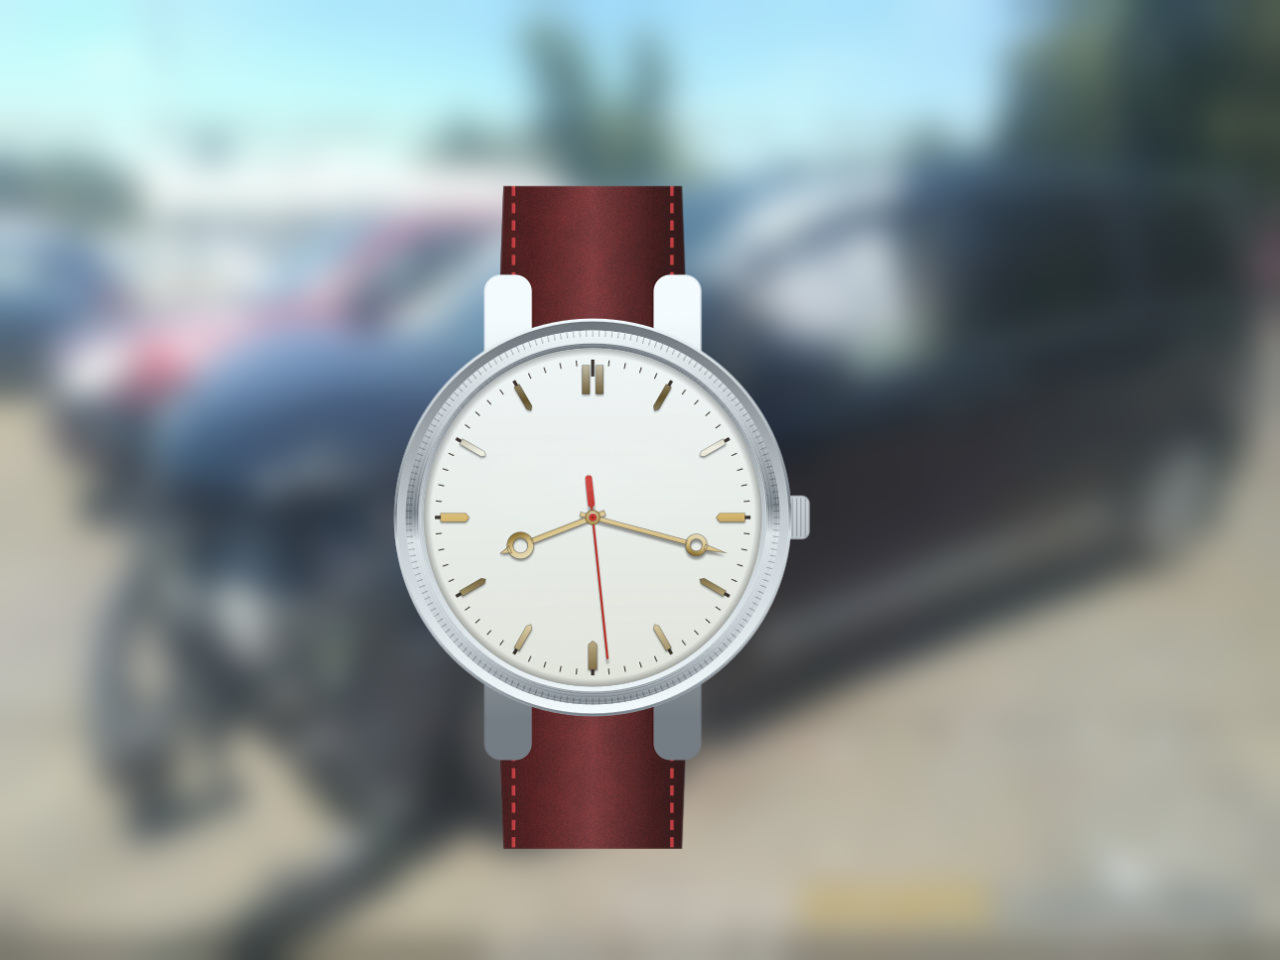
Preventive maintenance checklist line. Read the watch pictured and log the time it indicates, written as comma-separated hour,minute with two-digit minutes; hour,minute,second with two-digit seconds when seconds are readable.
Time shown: 8,17,29
